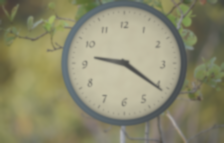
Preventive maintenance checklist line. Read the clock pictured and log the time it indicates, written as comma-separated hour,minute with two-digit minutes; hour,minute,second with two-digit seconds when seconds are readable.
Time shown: 9,21
